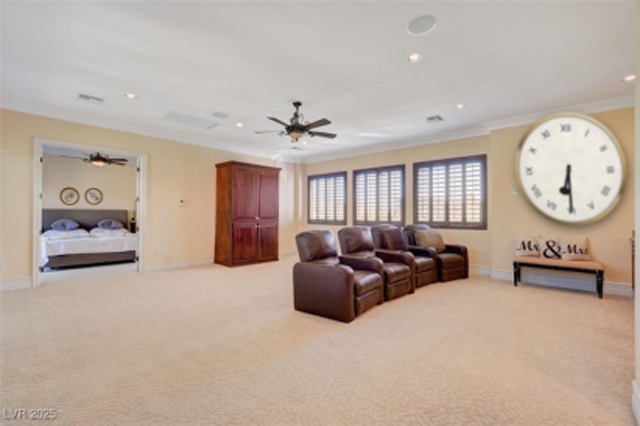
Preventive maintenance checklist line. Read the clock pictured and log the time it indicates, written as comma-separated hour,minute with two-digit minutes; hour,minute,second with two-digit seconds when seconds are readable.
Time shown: 6,30
